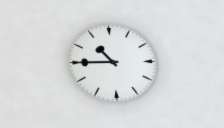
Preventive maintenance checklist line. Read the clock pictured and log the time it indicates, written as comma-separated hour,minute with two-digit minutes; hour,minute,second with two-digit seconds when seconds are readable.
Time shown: 10,45
